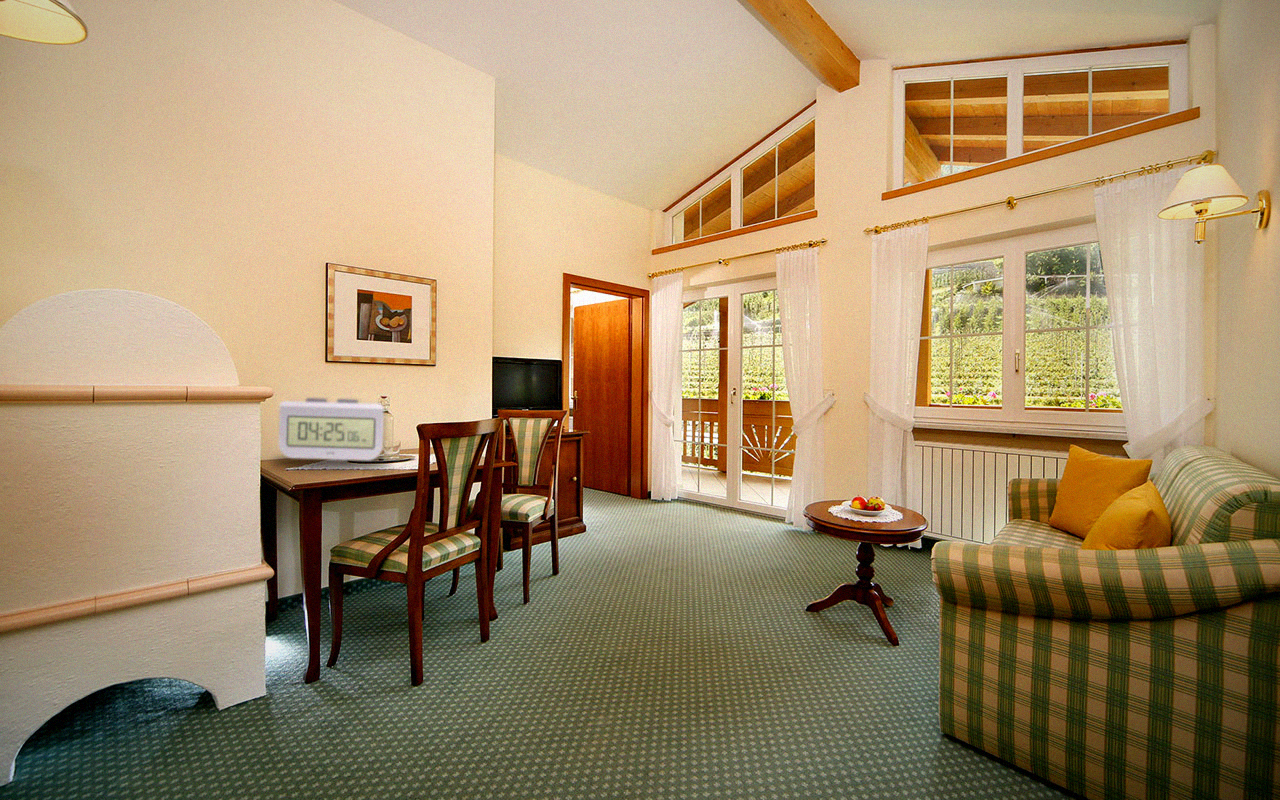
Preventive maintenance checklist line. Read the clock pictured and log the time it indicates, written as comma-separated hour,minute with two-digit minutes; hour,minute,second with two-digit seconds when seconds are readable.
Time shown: 4,25
